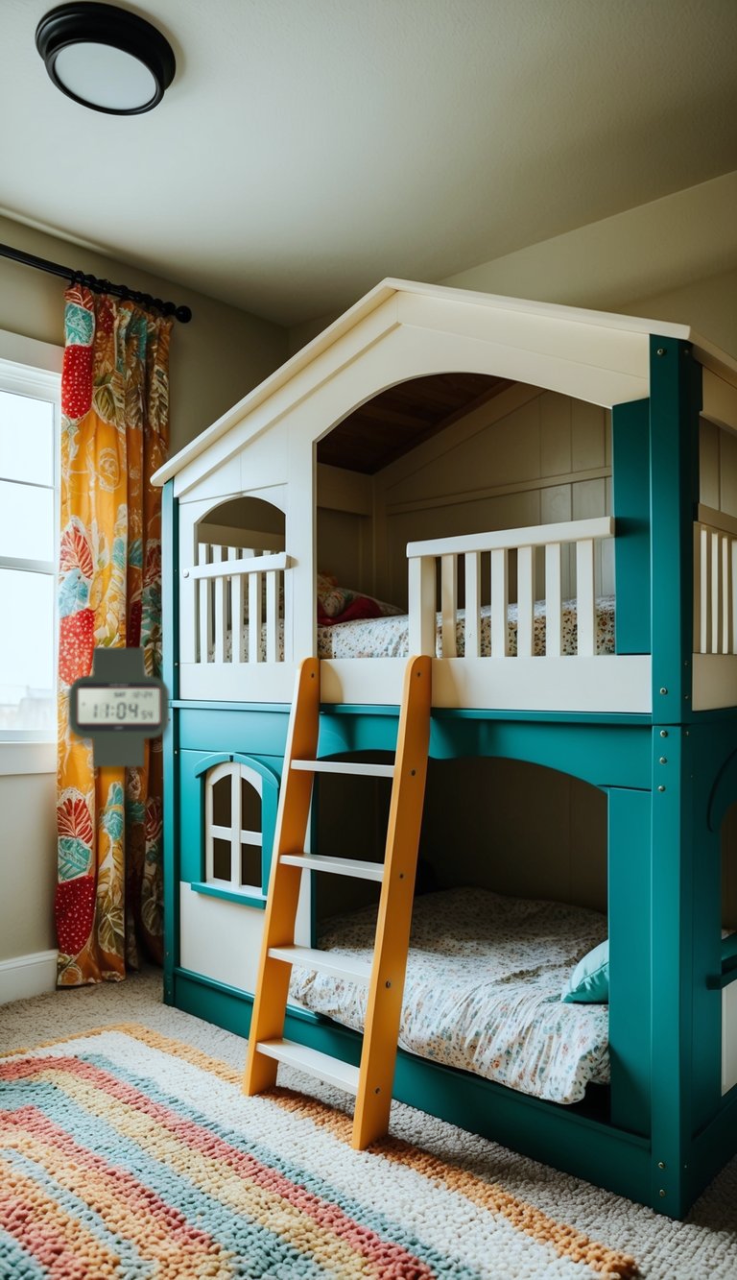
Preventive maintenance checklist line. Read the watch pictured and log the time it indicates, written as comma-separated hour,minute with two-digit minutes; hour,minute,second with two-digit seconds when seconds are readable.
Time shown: 11,04
